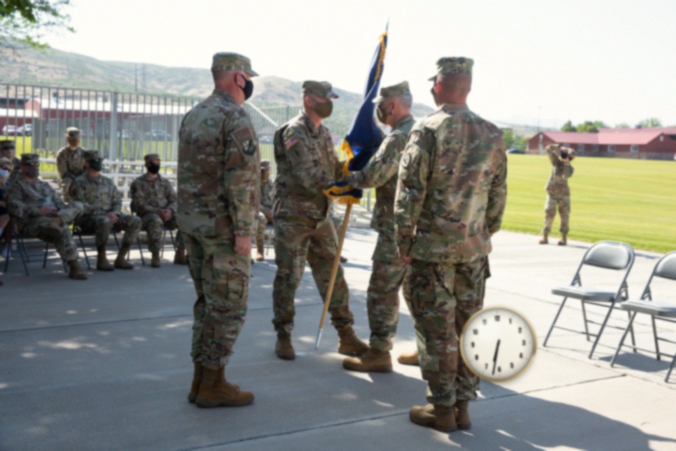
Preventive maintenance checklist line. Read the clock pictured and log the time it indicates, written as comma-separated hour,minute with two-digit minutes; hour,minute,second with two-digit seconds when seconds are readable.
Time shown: 6,32
